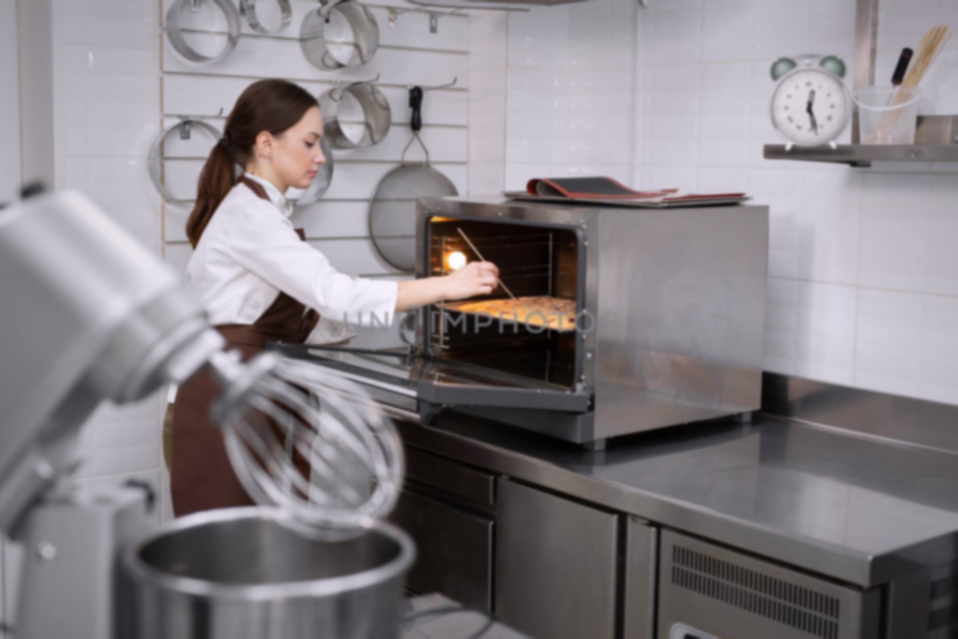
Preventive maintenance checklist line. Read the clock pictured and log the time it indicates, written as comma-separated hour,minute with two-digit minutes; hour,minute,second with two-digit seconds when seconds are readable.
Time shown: 12,28
